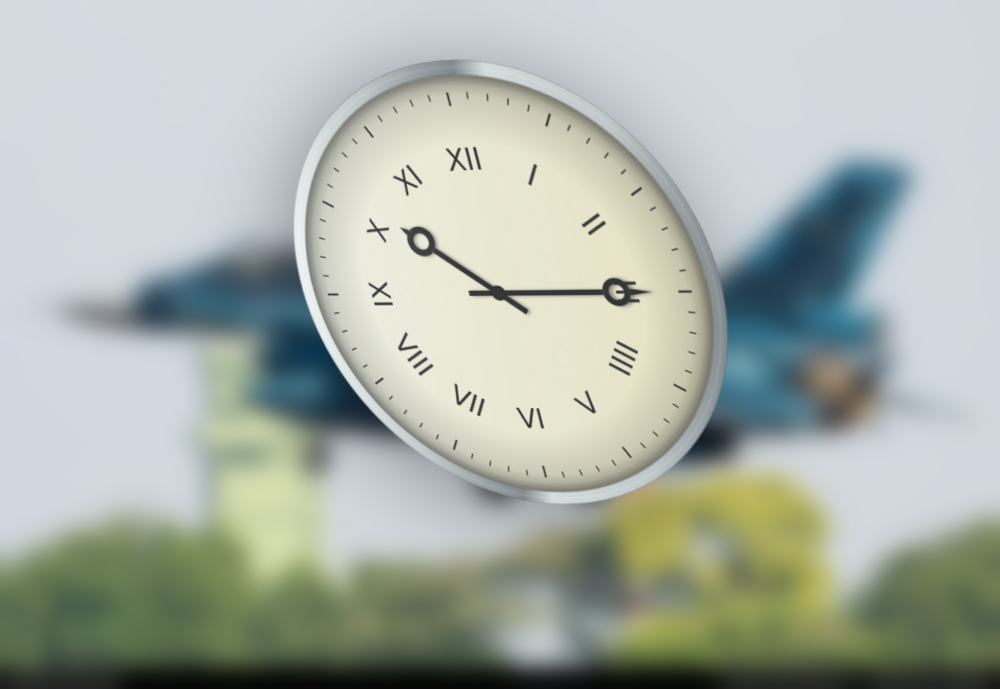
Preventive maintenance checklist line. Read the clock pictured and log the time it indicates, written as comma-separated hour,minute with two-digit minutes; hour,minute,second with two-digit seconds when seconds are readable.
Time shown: 10,15
